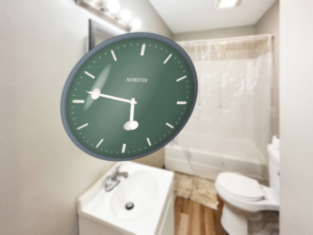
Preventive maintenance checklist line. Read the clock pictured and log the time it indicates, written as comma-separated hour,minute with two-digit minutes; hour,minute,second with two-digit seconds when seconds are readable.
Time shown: 5,47
